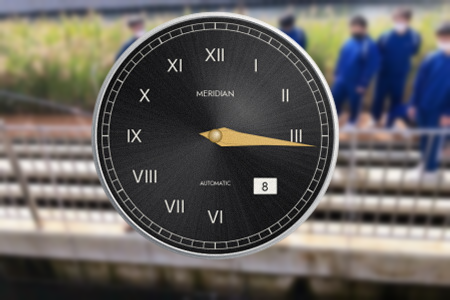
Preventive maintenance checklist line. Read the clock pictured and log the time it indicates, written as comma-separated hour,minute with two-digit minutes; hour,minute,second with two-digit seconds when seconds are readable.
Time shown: 3,16
